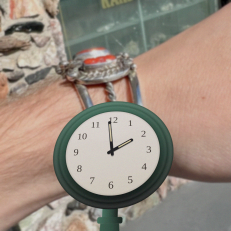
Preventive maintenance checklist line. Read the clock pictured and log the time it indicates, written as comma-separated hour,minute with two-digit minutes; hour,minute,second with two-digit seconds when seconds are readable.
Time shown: 1,59
